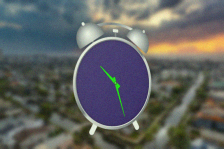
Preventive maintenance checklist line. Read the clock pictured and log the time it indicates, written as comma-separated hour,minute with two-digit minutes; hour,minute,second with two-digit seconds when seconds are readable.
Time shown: 10,27
